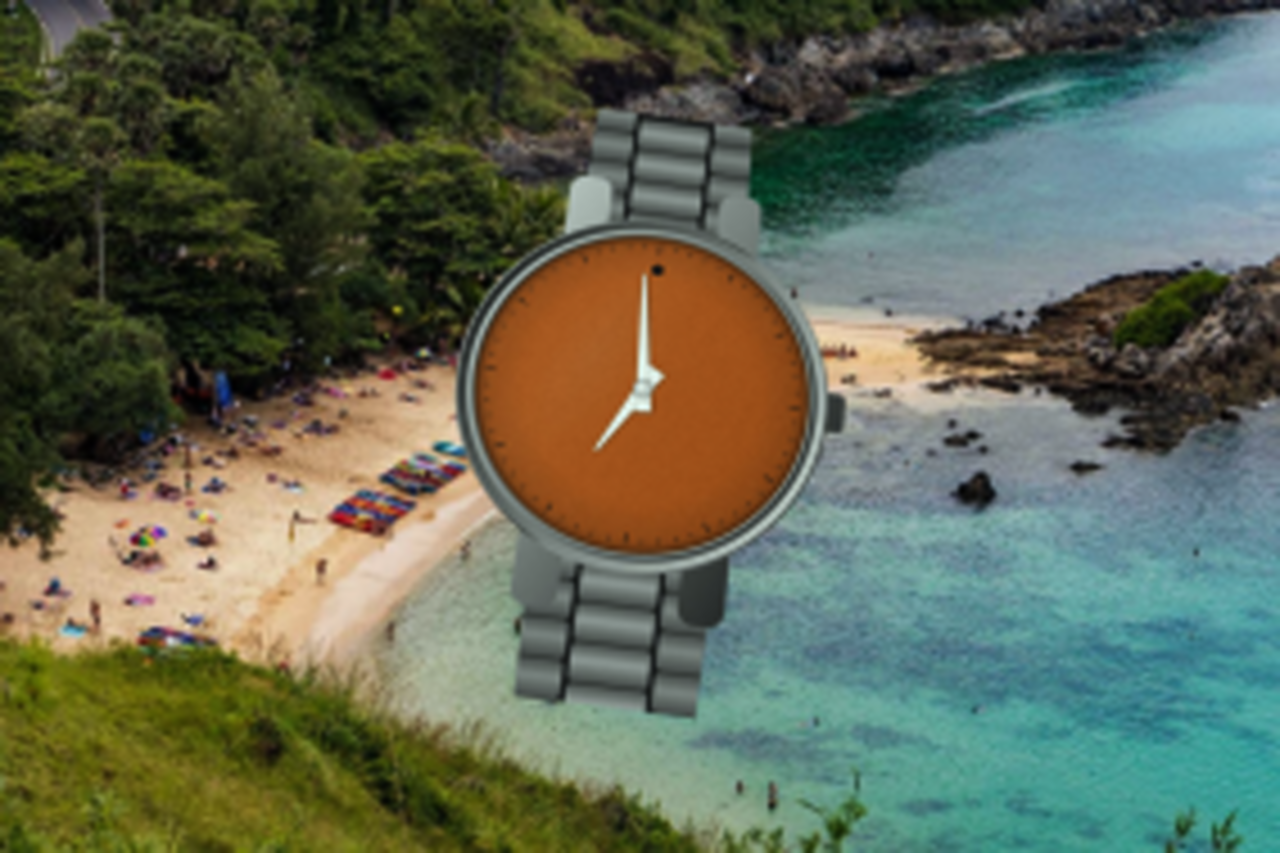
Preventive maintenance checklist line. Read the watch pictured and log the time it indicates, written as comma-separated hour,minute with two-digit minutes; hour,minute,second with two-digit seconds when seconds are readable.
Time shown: 6,59
